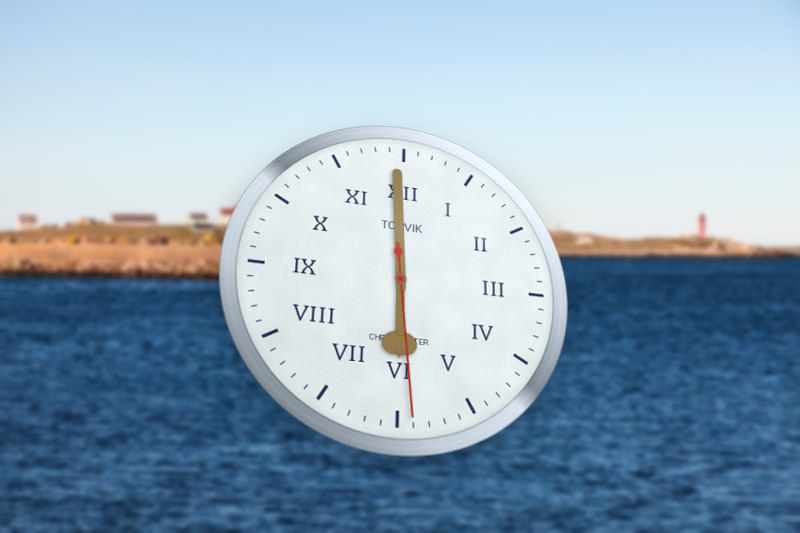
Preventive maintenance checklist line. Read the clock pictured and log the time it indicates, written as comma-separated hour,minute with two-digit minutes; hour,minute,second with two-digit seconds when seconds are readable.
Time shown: 5,59,29
